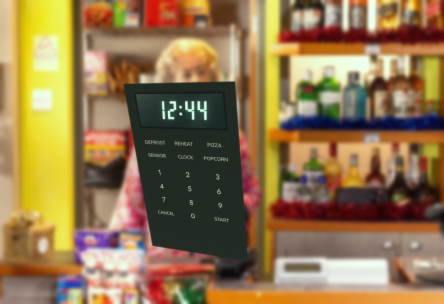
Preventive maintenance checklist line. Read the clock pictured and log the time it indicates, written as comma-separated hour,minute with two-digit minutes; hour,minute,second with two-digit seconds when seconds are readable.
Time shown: 12,44
